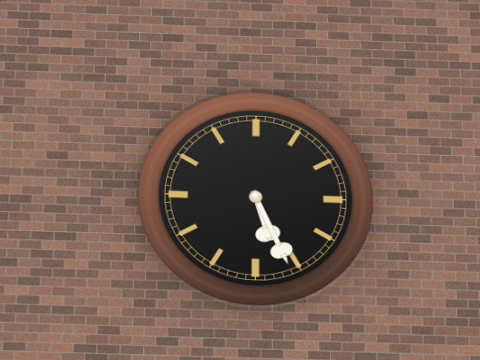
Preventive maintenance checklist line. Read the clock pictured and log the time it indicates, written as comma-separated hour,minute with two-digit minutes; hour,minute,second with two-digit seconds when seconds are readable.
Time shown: 5,26
